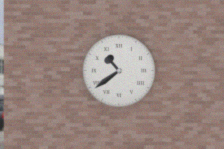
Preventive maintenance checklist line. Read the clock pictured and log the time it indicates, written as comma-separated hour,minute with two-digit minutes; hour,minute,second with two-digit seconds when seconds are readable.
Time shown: 10,39
